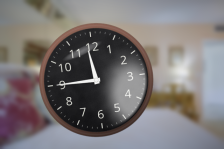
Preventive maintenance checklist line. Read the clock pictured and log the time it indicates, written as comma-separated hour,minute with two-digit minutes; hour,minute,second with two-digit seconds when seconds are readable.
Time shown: 11,45
